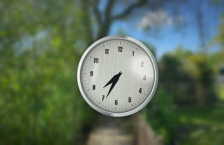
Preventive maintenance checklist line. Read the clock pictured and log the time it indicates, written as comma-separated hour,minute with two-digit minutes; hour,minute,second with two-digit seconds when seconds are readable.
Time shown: 7,34
